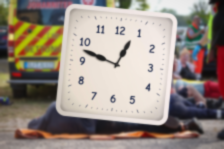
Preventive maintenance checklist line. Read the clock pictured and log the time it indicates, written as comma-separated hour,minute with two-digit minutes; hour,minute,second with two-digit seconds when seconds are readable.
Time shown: 12,48
